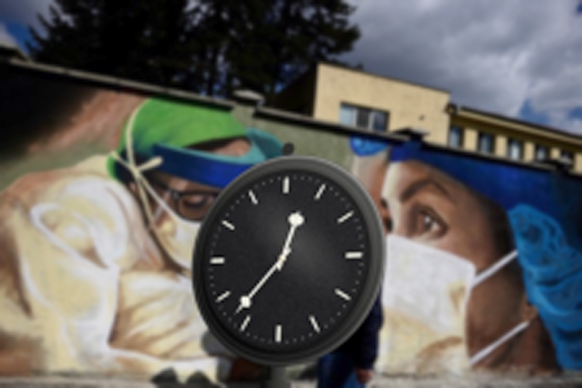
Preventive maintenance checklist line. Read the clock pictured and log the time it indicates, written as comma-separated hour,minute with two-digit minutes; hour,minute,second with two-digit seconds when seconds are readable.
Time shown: 12,37
